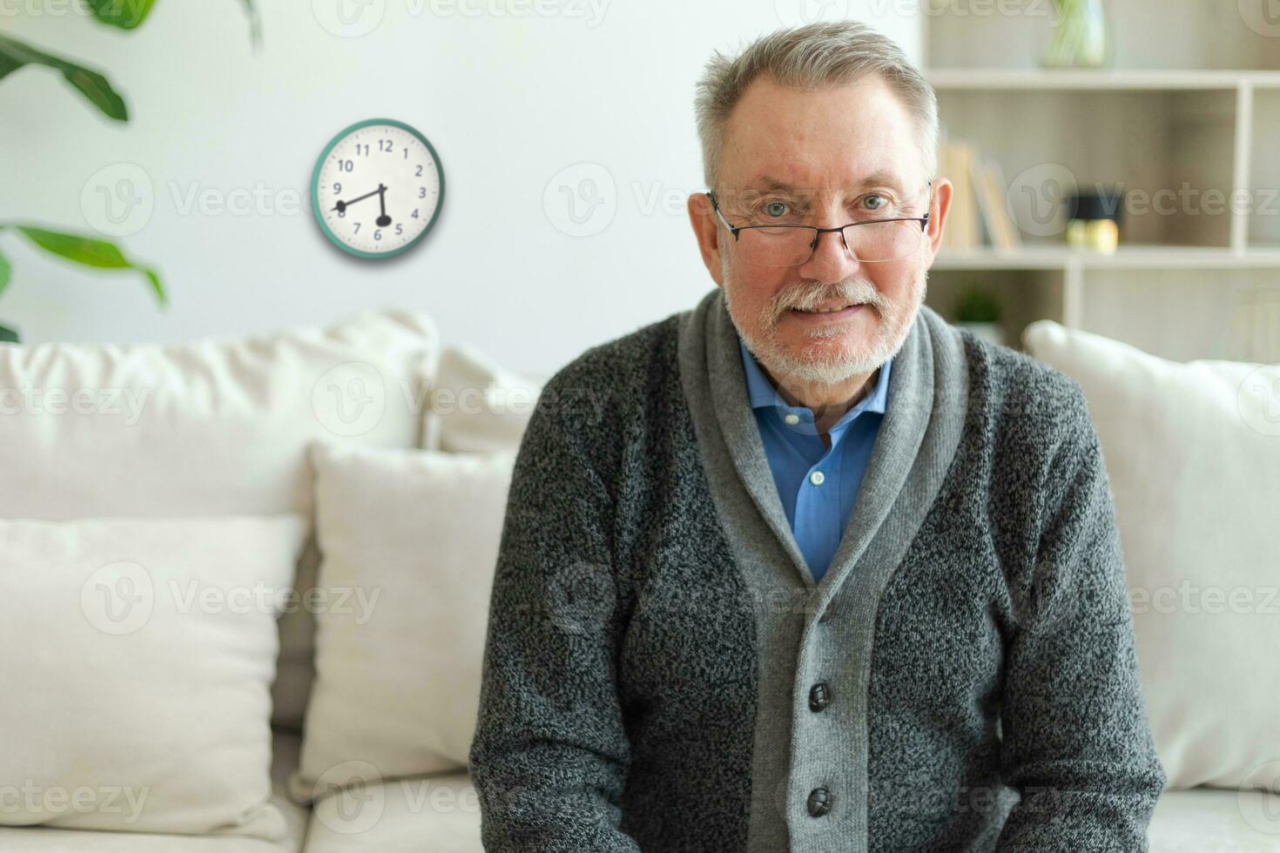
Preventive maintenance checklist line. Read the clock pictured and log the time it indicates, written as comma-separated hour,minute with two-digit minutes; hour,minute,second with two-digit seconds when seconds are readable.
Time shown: 5,41
